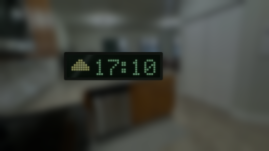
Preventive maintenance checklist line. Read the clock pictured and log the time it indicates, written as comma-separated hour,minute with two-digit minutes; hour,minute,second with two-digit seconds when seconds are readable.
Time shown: 17,10
